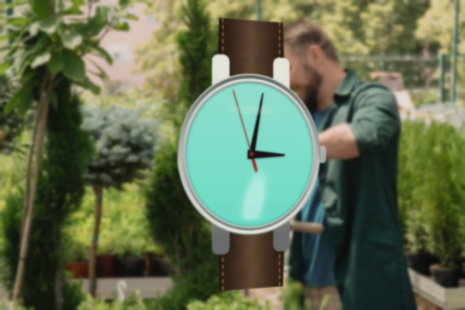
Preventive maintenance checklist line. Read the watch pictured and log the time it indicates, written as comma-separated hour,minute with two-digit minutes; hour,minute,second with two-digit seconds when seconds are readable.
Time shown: 3,01,57
